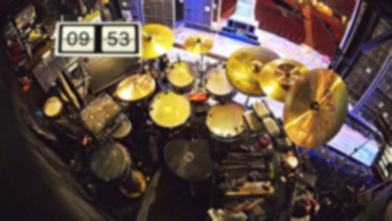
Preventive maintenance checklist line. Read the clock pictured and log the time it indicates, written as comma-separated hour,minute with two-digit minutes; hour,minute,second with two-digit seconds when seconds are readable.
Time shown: 9,53
